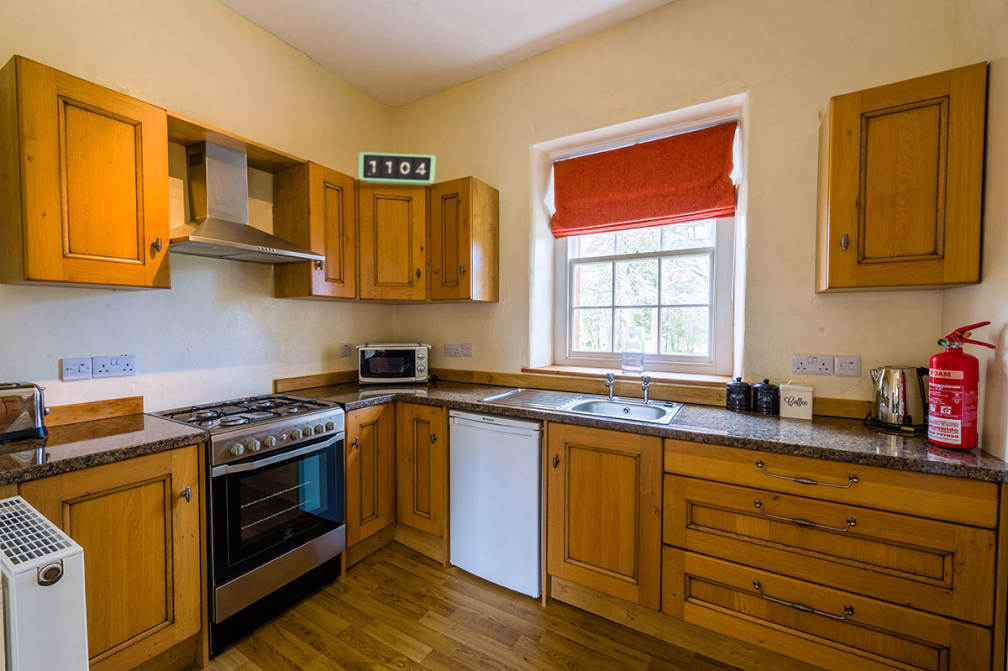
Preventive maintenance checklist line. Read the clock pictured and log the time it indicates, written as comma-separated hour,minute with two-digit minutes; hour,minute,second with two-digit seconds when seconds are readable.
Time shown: 11,04
